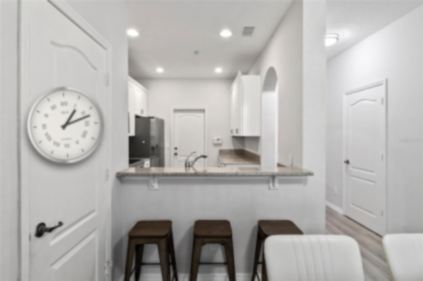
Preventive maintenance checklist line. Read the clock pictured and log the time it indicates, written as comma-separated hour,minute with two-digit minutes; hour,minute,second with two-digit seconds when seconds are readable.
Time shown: 1,12
